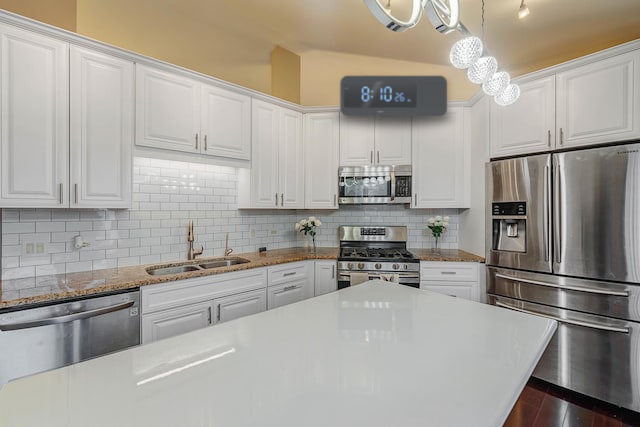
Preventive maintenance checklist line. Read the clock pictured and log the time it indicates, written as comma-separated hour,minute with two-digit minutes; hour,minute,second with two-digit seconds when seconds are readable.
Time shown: 8,10
